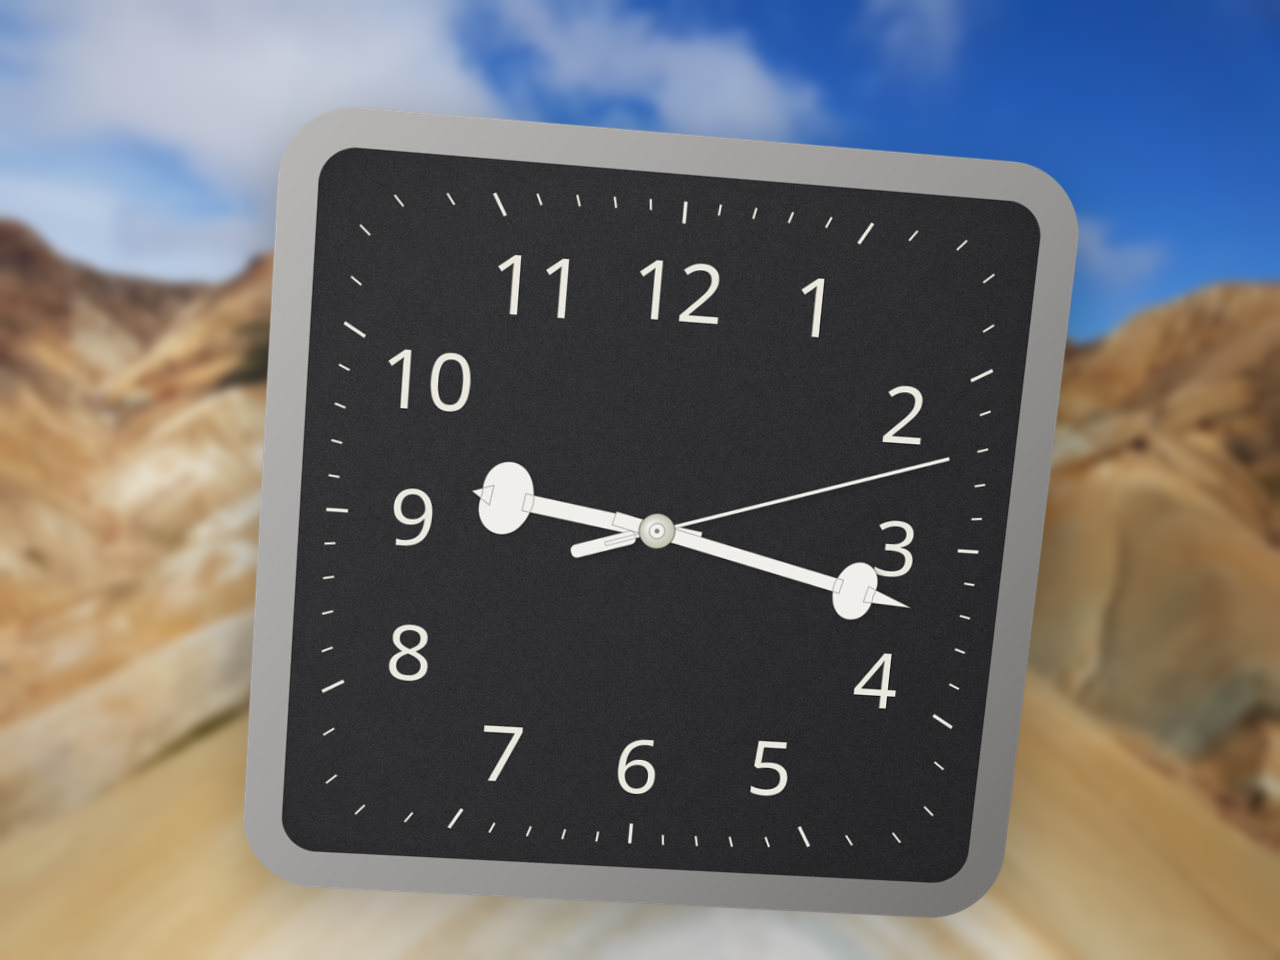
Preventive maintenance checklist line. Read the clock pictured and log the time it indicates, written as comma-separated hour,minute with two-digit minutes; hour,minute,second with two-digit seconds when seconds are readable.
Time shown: 9,17,12
